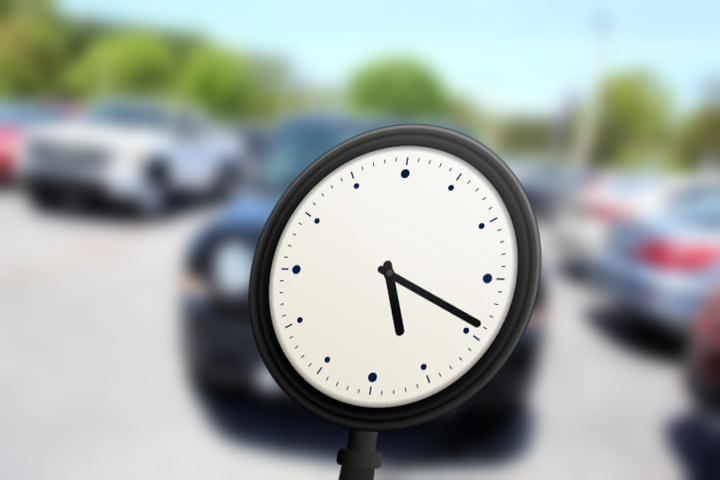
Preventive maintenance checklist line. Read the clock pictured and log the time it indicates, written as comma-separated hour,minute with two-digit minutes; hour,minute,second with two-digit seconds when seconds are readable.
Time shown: 5,19
